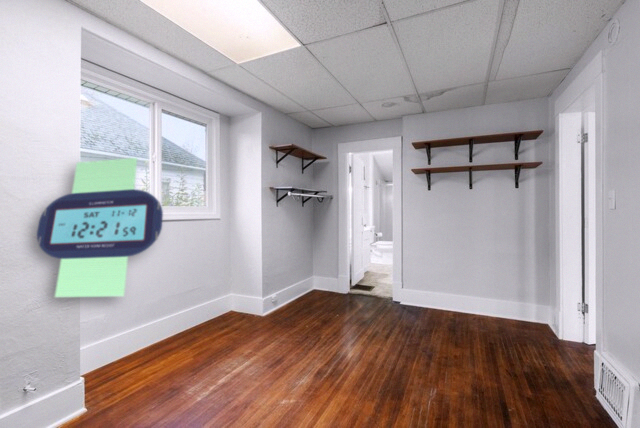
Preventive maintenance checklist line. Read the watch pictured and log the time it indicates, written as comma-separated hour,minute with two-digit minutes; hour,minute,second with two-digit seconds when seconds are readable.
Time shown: 12,21
